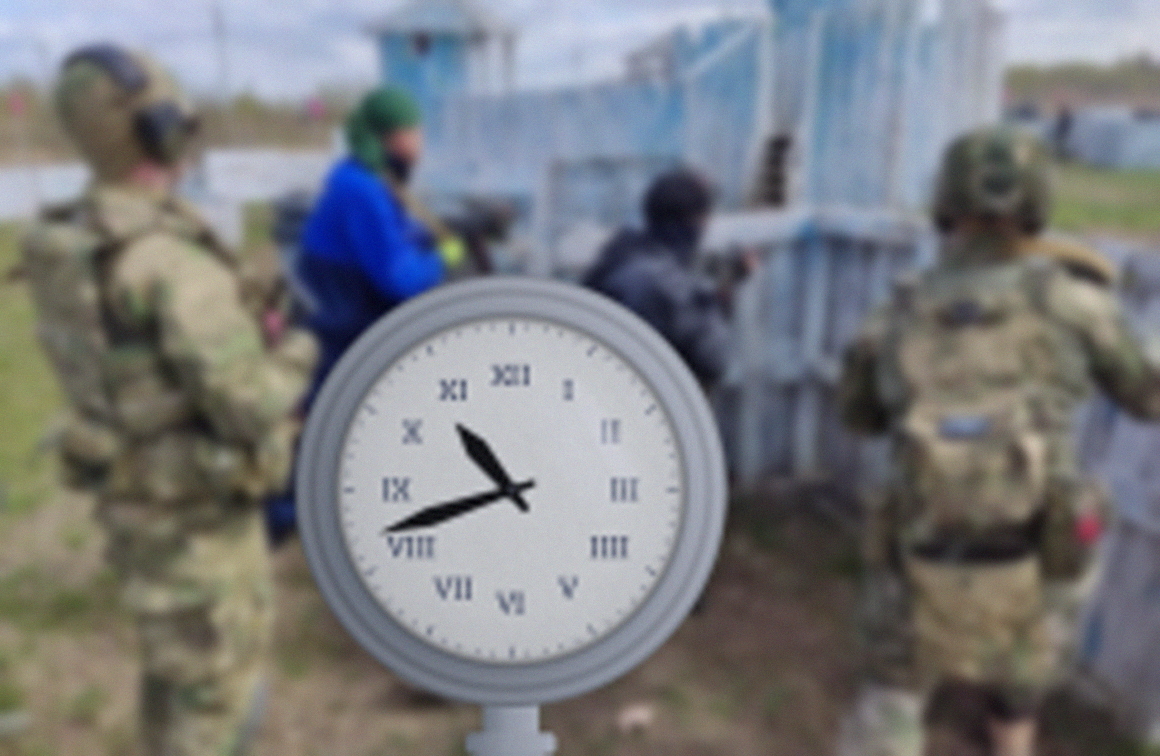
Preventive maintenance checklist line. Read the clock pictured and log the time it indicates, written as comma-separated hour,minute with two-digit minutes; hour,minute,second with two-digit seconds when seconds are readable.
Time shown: 10,42
